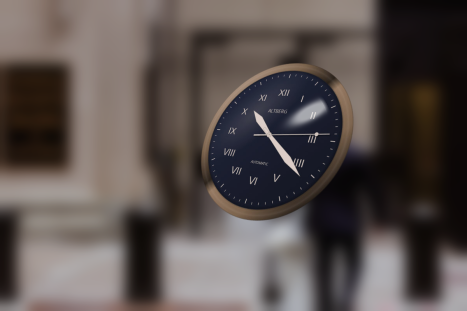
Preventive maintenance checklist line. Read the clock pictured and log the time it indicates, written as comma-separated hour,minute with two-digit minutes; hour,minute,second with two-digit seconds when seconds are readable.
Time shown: 10,21,14
